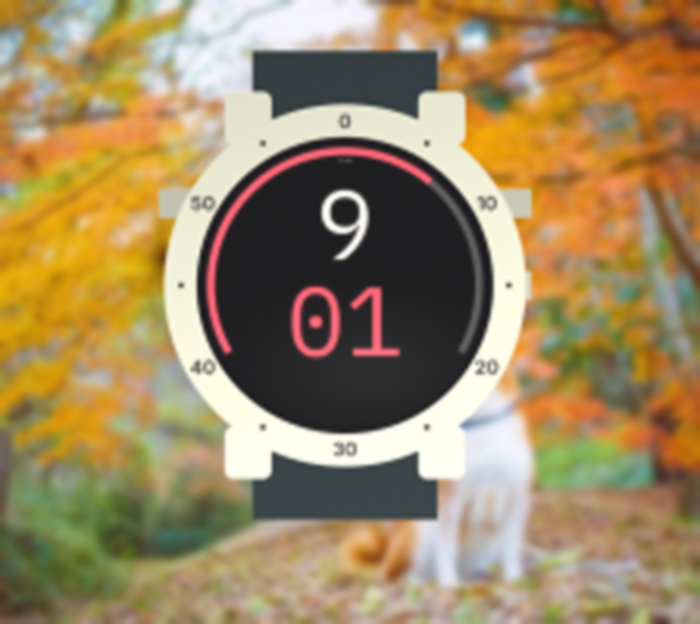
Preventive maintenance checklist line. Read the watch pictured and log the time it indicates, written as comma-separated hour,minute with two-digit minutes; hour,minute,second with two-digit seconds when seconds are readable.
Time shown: 9,01
